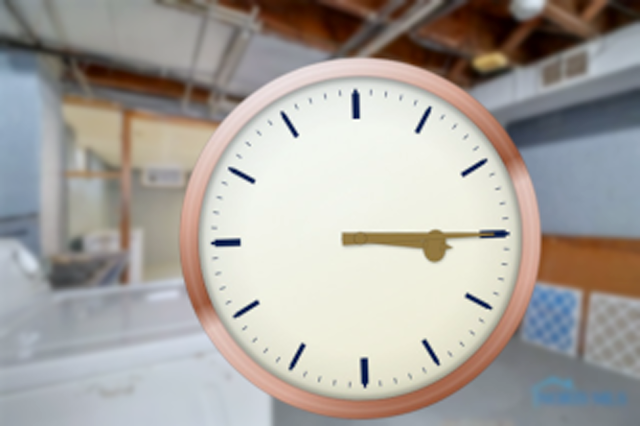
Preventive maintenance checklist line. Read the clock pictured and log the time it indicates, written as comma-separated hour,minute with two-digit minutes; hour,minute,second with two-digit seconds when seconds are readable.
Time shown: 3,15
